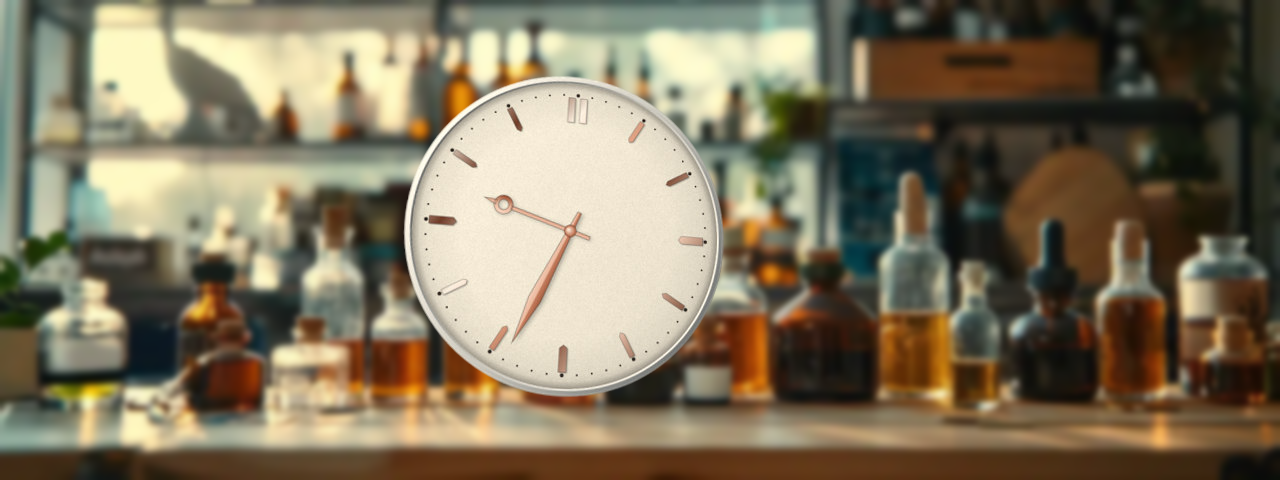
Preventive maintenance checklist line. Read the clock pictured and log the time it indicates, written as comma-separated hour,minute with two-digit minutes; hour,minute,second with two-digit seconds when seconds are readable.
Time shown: 9,34
